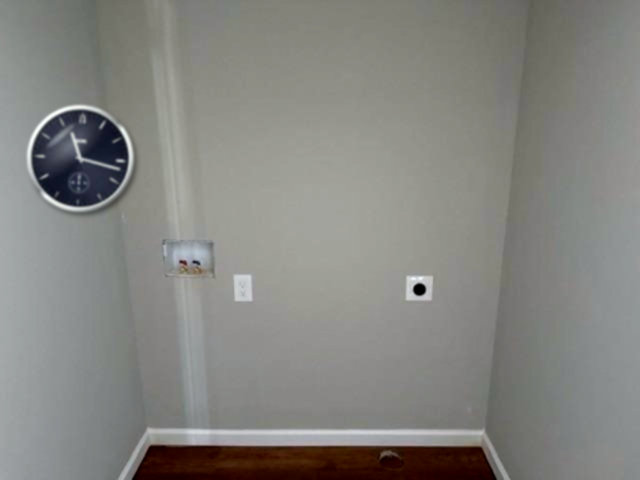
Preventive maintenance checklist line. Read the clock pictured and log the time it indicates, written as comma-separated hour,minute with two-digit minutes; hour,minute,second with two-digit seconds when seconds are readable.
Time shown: 11,17
